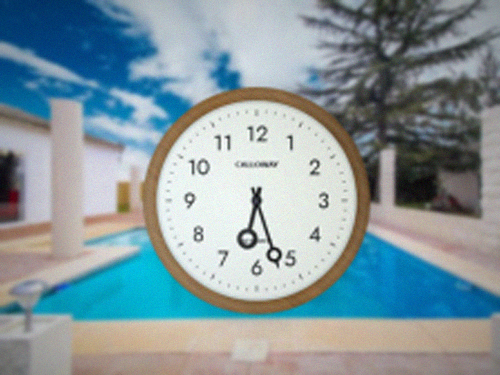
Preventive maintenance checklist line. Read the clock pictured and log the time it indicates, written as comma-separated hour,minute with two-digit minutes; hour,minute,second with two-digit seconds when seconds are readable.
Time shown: 6,27
